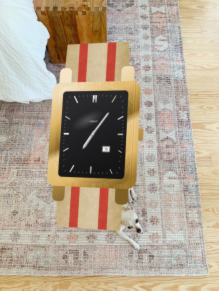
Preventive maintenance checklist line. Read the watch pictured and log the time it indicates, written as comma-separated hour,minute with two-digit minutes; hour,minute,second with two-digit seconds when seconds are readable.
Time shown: 7,06
